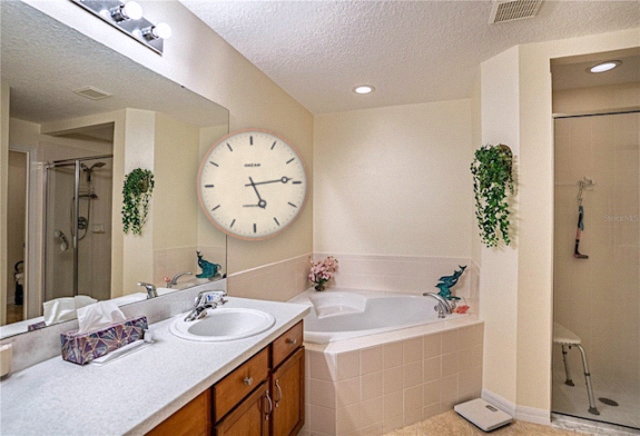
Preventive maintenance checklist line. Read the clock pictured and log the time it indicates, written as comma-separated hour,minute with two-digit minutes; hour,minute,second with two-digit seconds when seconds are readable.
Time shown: 5,14
